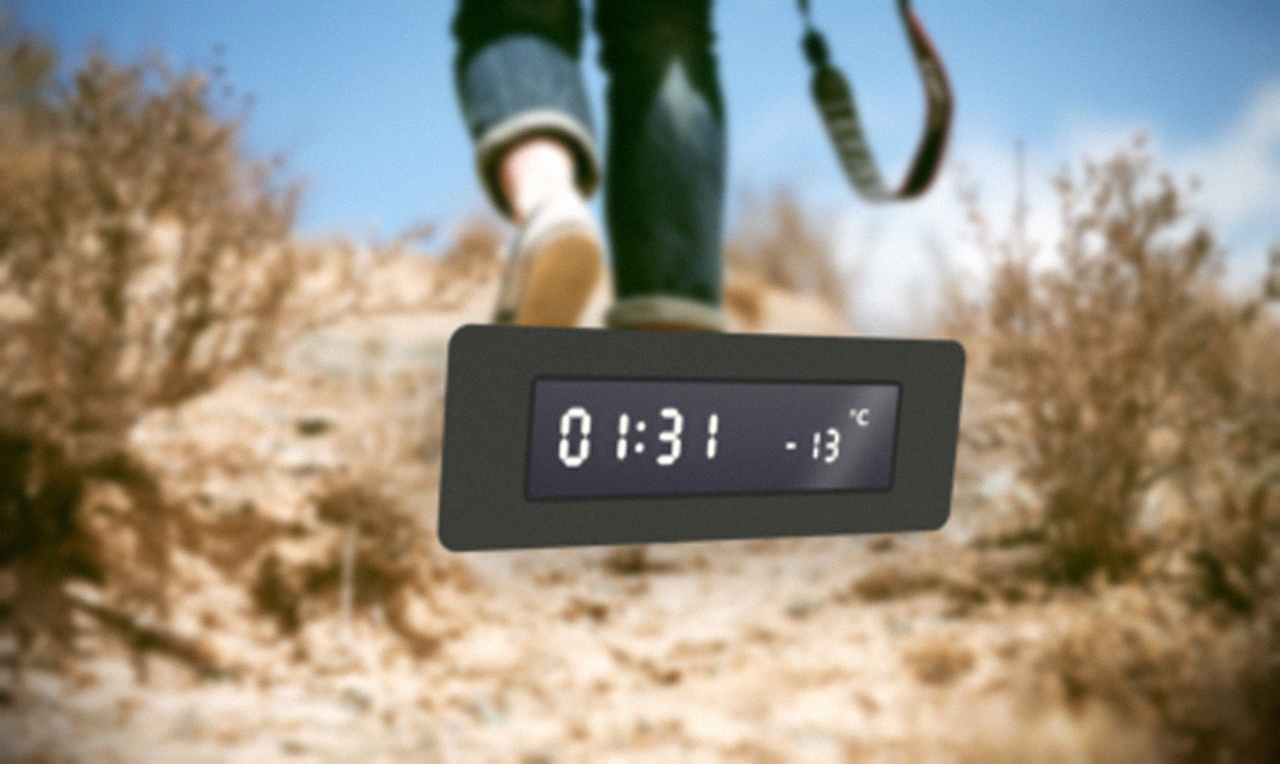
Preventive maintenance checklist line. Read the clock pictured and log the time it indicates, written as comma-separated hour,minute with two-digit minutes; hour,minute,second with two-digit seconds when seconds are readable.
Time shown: 1,31
